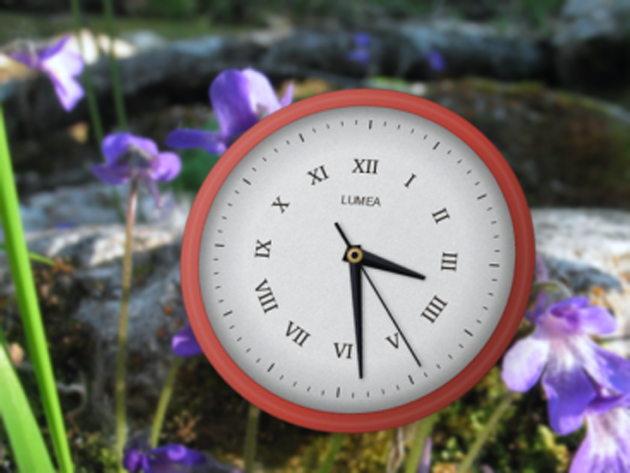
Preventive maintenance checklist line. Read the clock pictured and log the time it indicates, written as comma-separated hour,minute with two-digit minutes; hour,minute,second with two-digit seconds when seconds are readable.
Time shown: 3,28,24
